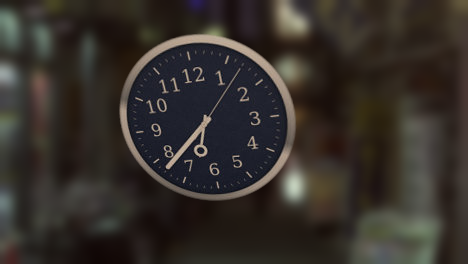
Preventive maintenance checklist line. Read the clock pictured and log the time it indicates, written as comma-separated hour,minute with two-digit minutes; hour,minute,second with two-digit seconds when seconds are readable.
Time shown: 6,38,07
